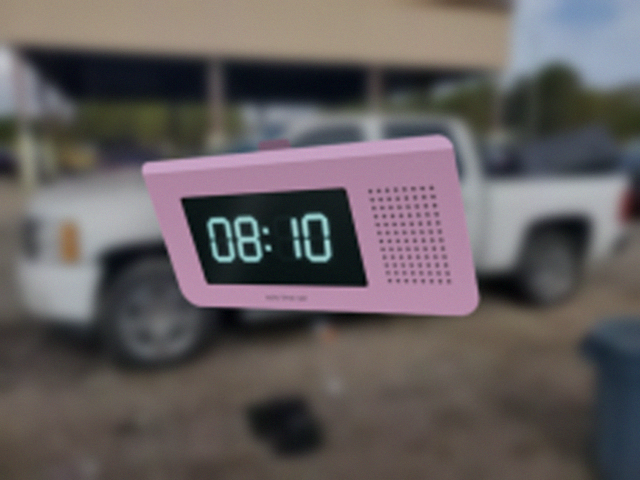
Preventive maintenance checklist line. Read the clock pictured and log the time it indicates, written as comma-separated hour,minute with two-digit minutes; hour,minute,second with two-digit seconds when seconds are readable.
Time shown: 8,10
